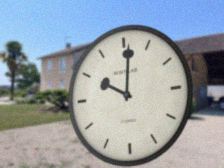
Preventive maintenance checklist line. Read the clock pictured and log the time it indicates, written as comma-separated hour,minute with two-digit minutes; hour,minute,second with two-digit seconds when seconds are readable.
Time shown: 10,01
